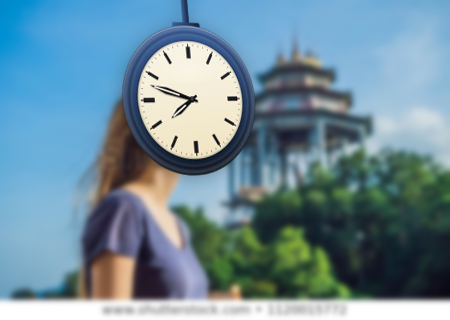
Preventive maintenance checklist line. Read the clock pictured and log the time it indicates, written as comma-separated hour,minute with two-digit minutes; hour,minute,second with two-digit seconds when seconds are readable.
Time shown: 7,48
